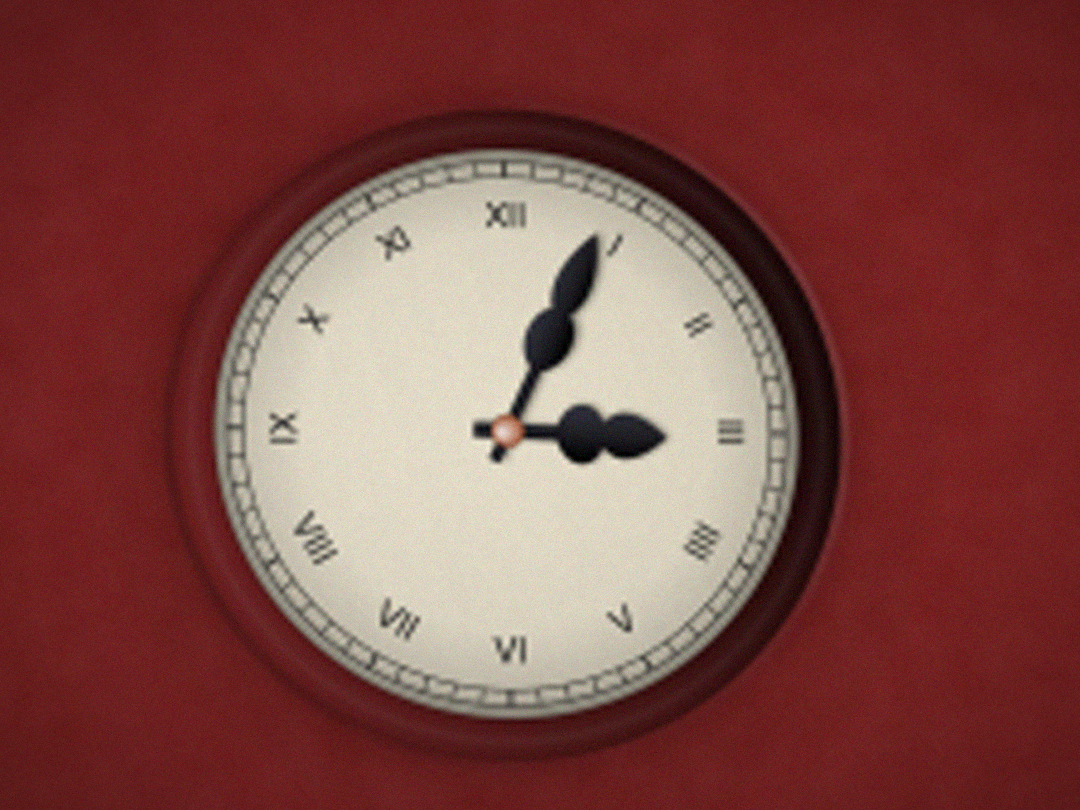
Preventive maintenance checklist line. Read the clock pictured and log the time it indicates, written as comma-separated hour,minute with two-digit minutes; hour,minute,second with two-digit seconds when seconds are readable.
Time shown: 3,04
